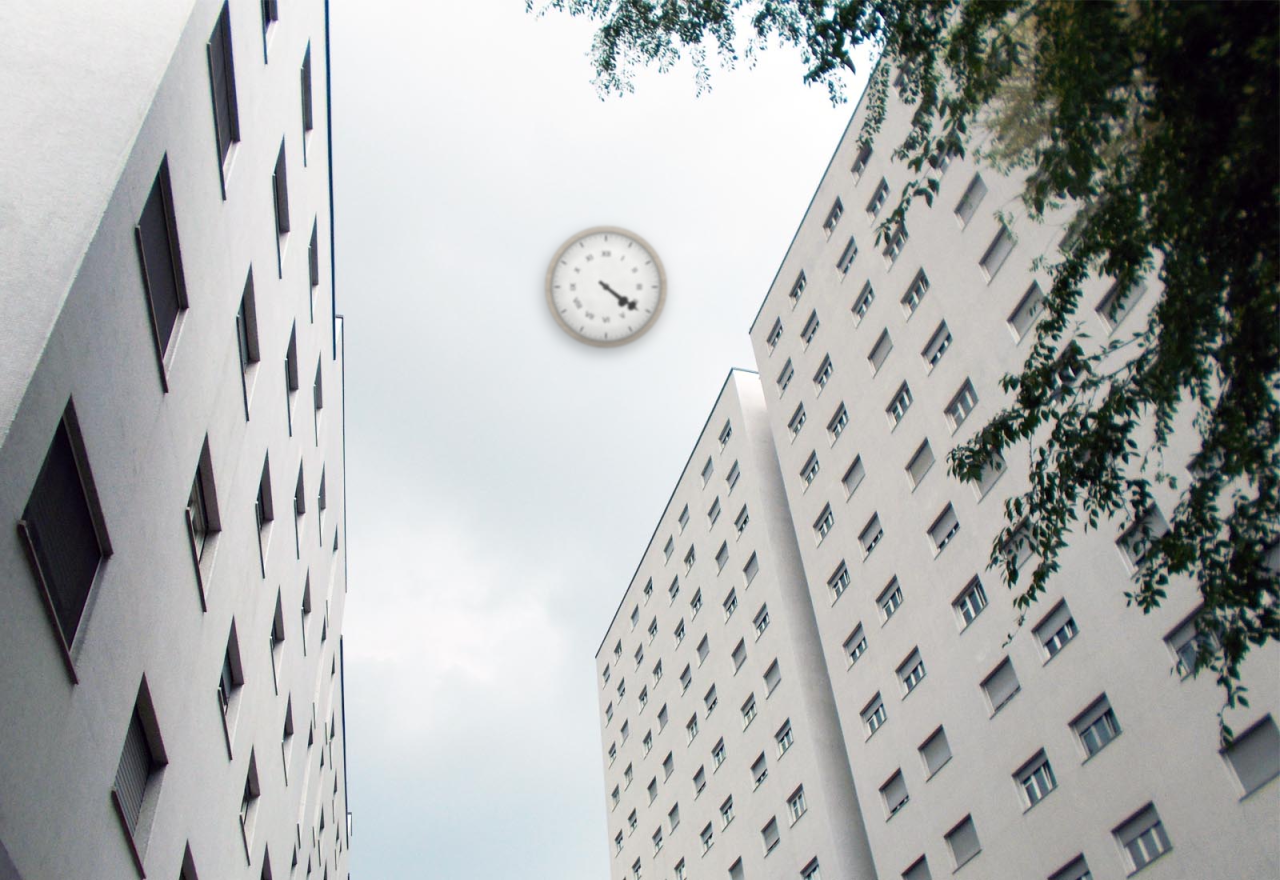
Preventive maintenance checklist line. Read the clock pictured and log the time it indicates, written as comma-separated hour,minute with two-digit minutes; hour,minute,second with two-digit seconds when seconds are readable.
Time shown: 4,21
